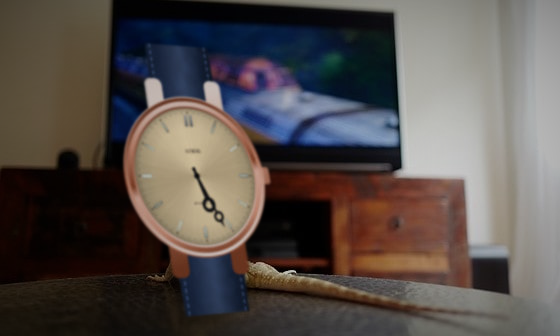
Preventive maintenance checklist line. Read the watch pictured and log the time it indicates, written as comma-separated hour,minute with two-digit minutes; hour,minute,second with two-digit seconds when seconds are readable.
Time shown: 5,26
